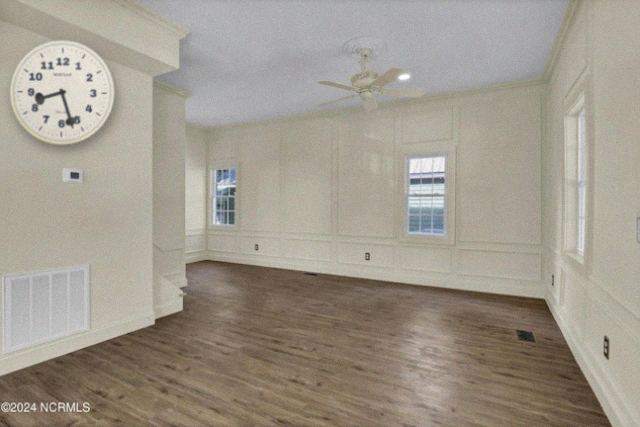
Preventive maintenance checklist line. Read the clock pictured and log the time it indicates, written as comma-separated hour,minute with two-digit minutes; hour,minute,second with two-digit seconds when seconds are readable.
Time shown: 8,27
